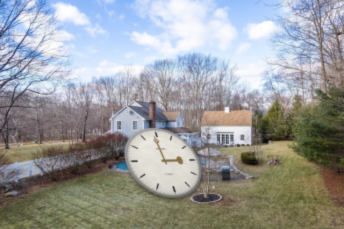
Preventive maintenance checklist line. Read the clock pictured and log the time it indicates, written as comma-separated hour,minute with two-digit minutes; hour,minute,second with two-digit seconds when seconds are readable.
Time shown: 2,59
